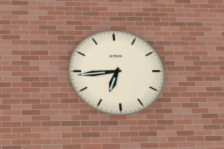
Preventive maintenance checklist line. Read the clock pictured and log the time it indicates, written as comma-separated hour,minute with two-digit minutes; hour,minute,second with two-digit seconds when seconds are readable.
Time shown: 6,44
